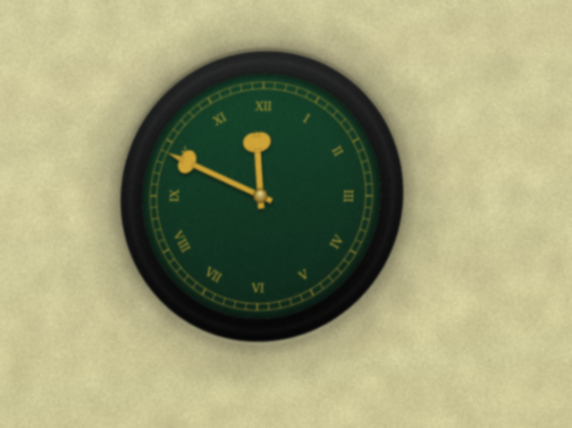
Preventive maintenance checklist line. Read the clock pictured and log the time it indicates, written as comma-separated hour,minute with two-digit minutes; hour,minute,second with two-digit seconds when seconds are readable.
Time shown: 11,49
